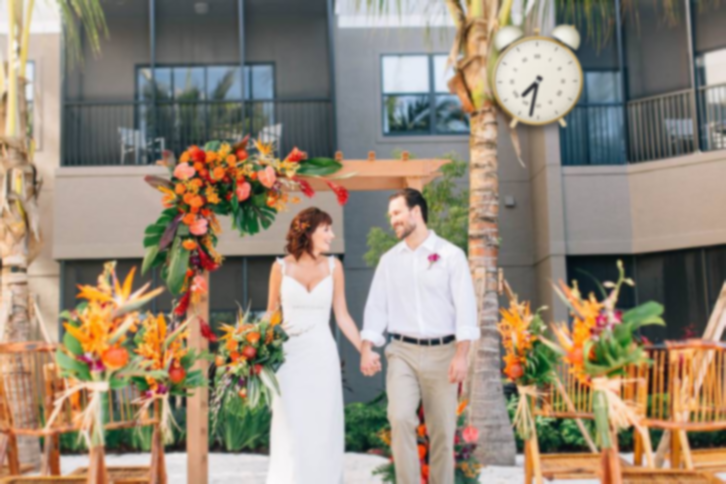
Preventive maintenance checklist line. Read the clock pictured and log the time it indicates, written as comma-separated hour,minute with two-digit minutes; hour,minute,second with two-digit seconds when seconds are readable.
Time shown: 7,32
